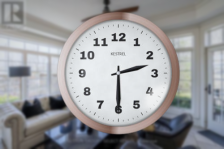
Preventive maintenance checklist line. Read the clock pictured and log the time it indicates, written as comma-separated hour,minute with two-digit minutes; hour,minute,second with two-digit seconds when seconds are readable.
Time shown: 2,30
